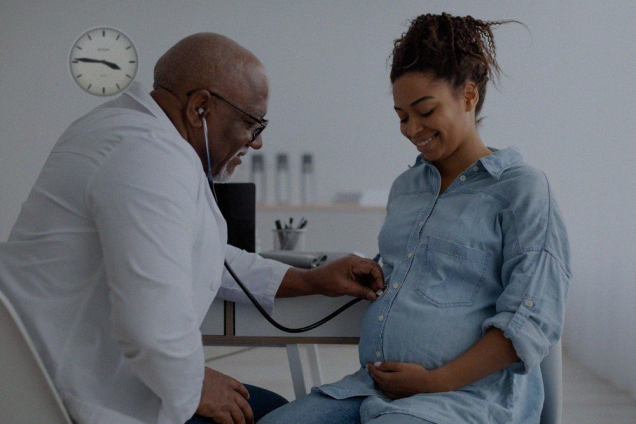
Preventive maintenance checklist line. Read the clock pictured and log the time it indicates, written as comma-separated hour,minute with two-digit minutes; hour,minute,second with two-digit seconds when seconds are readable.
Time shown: 3,46
